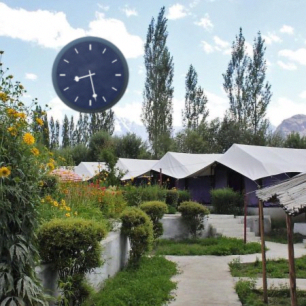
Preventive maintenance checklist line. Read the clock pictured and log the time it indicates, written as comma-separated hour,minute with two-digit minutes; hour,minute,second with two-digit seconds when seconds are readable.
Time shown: 8,28
